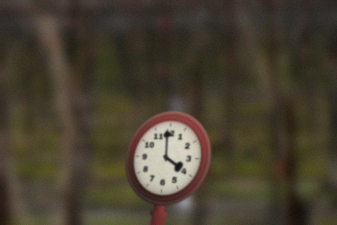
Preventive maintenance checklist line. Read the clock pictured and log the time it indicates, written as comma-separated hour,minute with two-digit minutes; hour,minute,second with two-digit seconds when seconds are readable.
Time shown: 3,59
